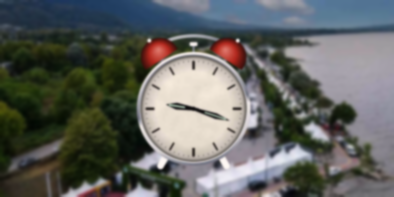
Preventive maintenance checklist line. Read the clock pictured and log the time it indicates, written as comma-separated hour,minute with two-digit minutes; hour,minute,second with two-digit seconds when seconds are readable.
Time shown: 9,18
